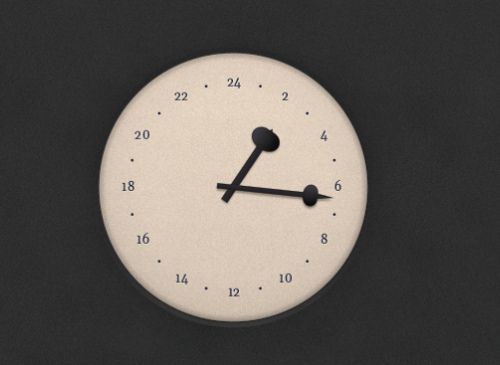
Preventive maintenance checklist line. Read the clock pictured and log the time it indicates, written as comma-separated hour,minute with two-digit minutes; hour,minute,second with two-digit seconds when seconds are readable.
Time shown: 2,16
